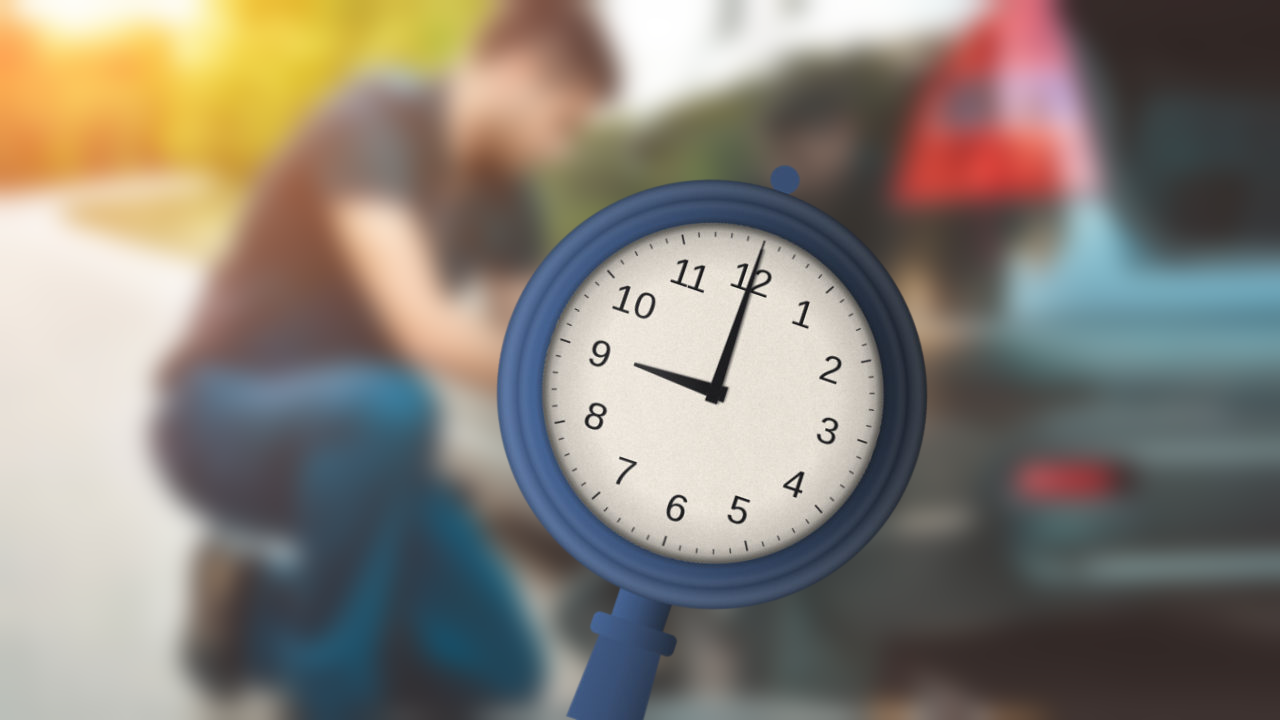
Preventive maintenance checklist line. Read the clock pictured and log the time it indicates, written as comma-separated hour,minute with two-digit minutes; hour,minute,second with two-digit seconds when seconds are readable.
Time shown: 9,00
